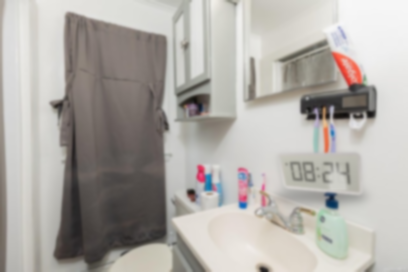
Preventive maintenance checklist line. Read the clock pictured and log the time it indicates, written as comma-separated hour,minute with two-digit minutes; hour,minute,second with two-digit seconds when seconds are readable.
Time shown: 8,24
